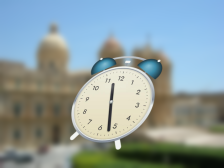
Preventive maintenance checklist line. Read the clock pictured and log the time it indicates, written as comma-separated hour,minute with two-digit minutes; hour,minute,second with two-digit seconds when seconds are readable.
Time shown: 11,27
